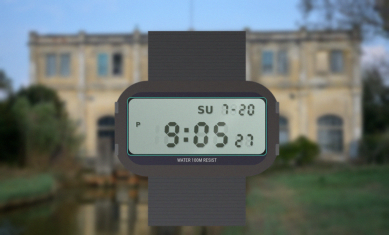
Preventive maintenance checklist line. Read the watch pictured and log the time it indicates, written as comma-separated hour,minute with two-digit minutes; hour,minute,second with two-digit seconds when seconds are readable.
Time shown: 9,05,27
